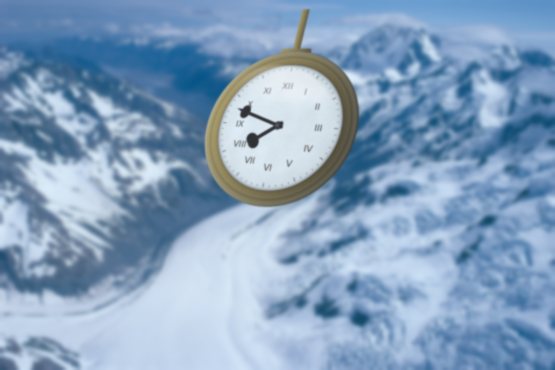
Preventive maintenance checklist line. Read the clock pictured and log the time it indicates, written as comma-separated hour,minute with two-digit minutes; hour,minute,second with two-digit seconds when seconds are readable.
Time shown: 7,48
